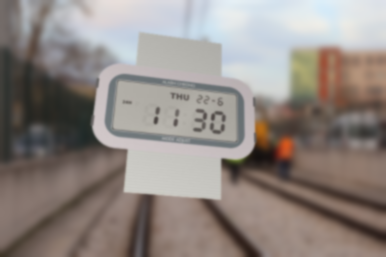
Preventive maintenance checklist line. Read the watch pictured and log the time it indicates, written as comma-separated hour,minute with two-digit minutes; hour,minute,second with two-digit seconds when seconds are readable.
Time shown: 11,30
